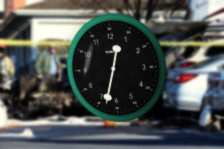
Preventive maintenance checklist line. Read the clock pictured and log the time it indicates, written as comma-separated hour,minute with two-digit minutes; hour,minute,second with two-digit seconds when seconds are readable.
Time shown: 12,33
